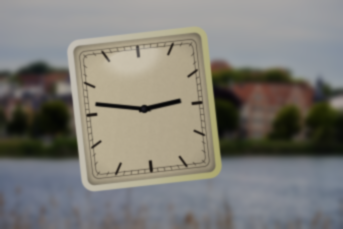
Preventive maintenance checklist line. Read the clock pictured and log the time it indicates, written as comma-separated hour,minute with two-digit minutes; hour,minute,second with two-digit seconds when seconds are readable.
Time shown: 2,47
